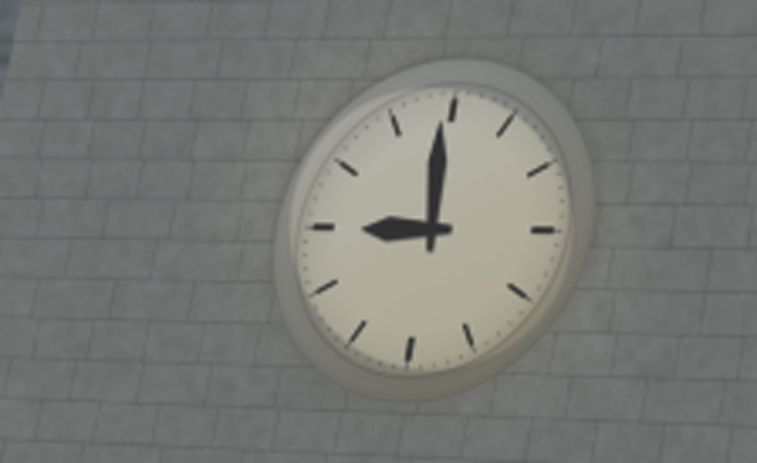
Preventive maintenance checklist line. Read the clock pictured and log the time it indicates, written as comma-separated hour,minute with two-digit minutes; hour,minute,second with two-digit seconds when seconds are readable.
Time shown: 8,59
